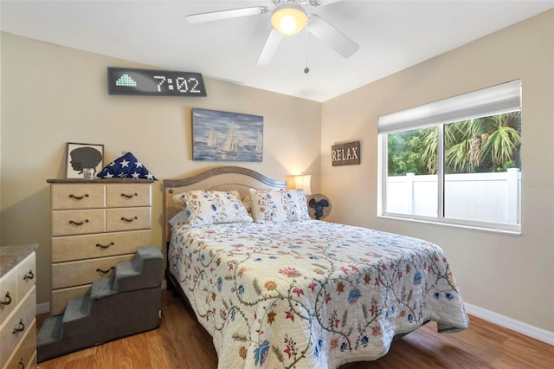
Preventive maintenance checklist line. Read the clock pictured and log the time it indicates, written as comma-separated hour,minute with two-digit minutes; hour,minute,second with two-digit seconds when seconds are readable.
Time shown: 7,02
